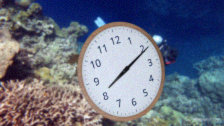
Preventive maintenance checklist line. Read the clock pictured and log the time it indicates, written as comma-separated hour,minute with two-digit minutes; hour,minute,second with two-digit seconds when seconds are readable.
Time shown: 8,11
